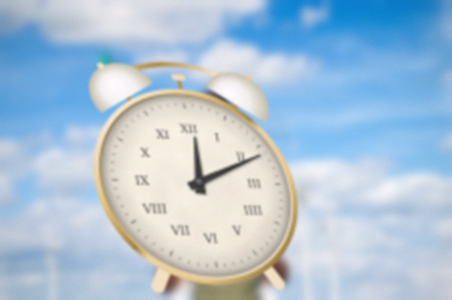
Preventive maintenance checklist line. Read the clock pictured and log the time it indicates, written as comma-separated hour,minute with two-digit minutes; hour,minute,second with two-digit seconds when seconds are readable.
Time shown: 12,11
